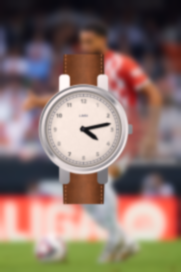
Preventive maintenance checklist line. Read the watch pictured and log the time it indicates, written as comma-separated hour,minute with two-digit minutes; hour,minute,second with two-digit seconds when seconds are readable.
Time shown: 4,13
